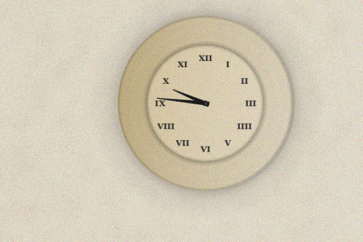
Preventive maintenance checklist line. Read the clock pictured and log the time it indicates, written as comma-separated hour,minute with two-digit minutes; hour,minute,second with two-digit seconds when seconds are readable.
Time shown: 9,46
